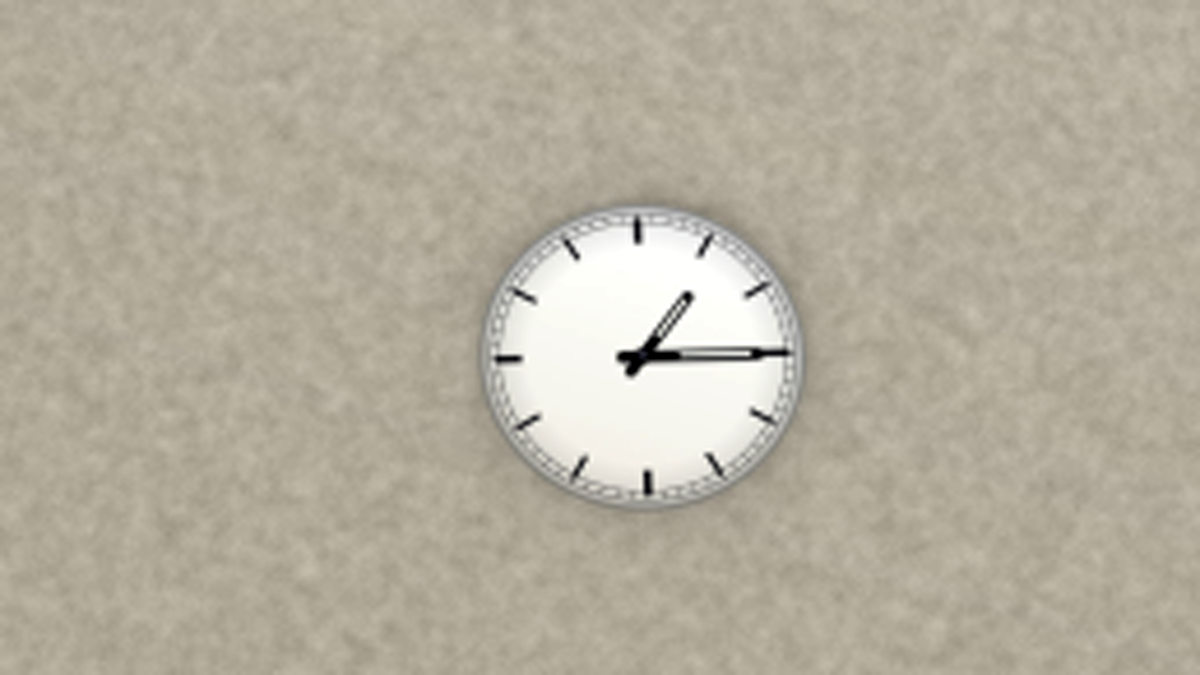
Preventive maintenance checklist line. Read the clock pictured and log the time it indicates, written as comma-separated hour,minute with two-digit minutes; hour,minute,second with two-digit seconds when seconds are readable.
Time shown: 1,15
